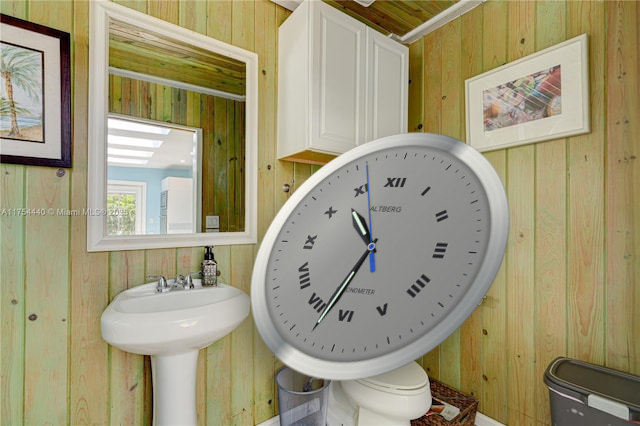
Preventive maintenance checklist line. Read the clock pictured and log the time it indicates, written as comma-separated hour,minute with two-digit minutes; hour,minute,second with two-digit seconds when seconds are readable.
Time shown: 10,32,56
